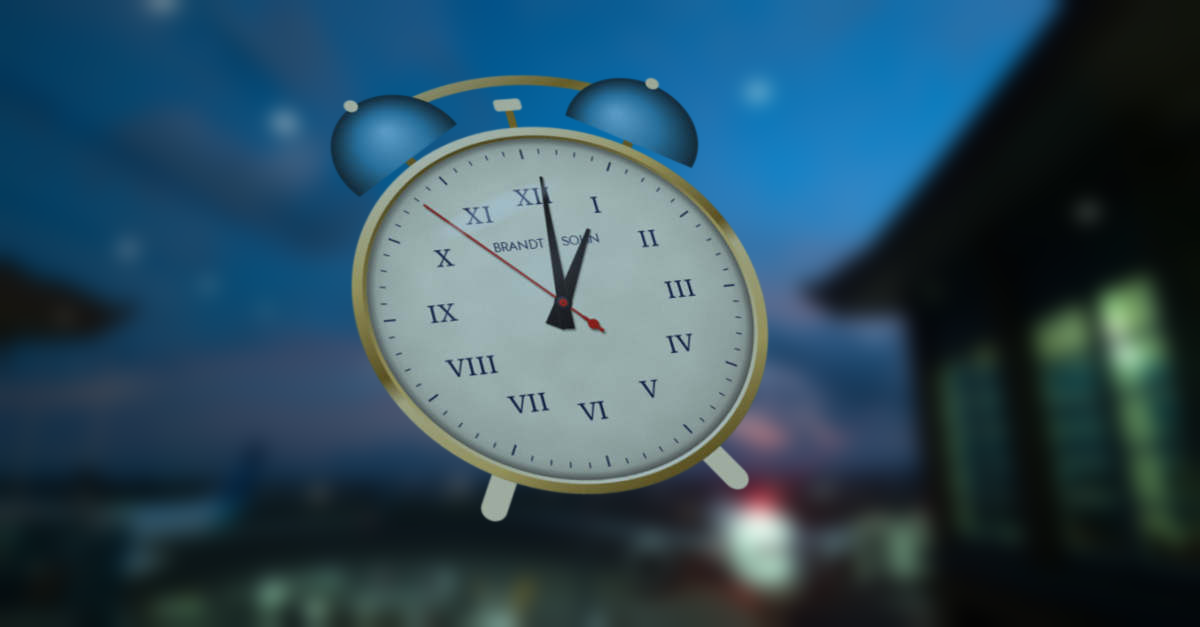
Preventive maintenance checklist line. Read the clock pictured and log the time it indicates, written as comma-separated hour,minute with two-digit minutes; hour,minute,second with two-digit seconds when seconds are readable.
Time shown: 1,00,53
